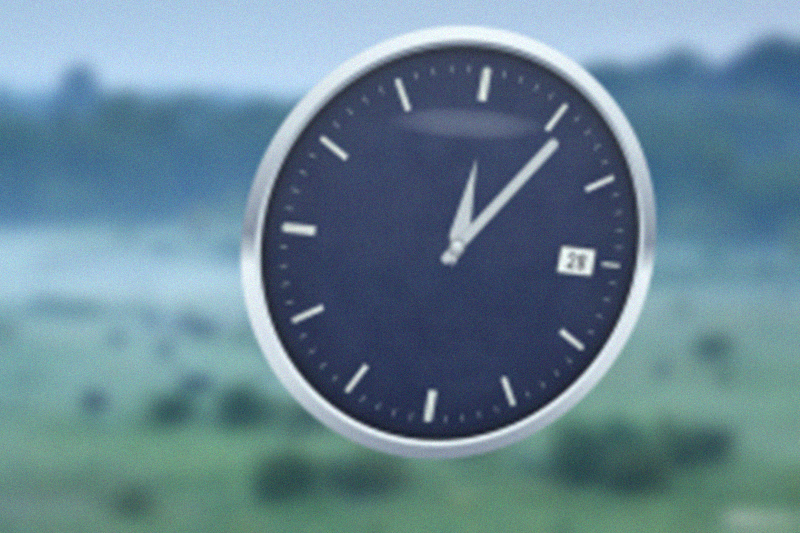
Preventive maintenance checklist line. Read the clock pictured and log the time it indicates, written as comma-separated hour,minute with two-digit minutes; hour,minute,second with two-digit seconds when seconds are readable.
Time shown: 12,06
